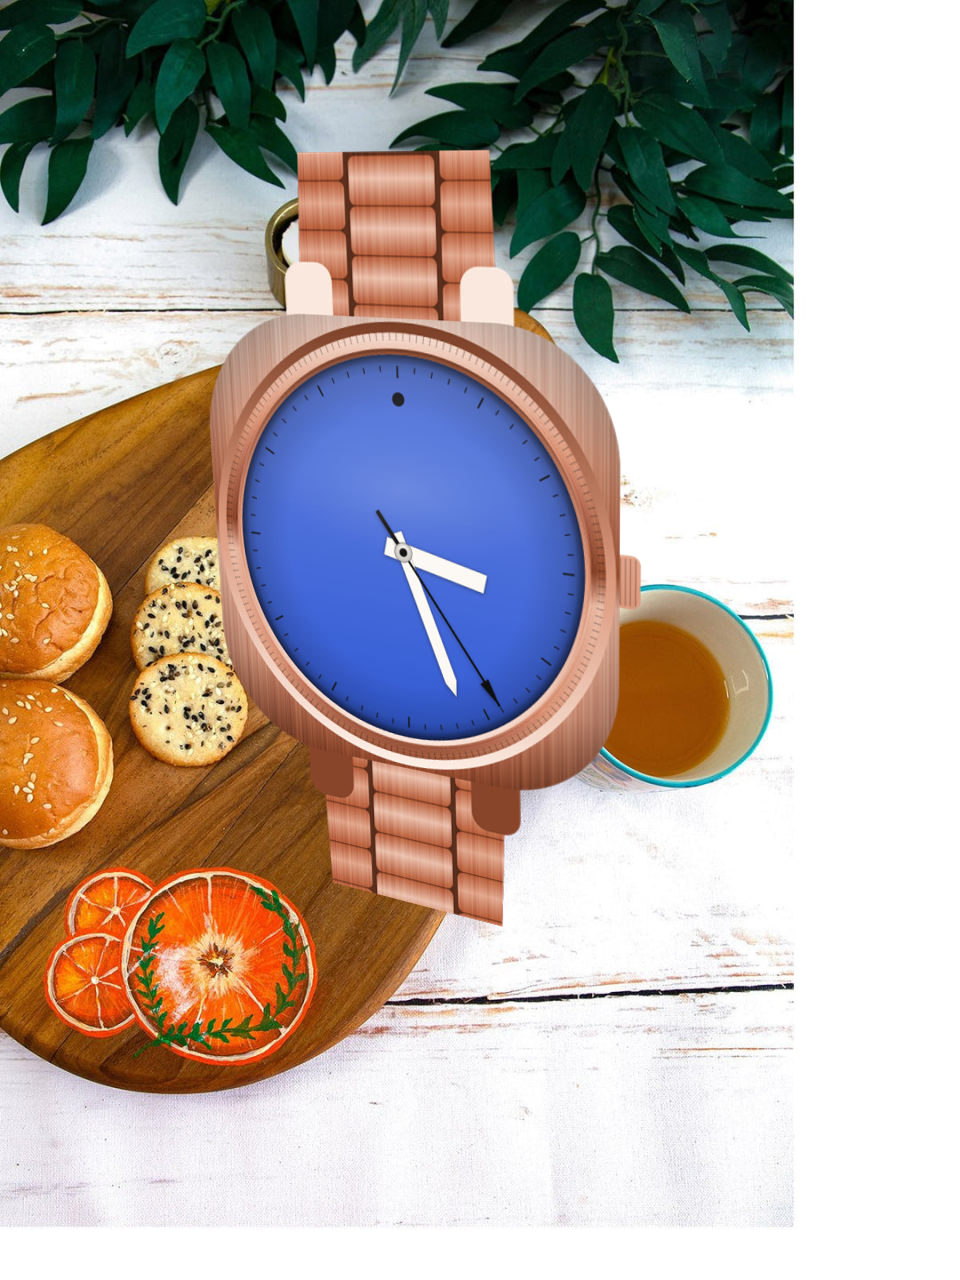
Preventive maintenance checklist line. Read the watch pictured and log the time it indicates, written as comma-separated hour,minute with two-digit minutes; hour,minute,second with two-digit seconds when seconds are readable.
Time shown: 3,26,24
